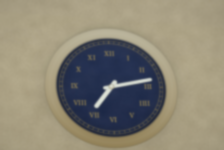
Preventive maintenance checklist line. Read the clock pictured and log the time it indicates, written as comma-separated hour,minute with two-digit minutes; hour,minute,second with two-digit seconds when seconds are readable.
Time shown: 7,13
